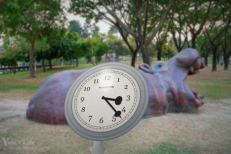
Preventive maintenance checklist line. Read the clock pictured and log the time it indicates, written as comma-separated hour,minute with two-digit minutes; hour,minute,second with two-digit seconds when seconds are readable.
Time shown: 3,23
